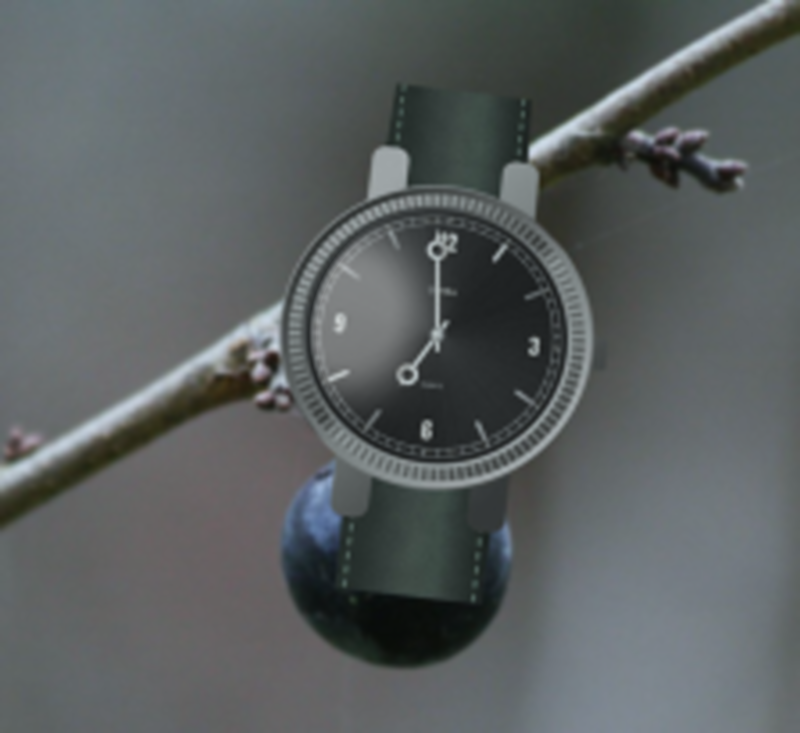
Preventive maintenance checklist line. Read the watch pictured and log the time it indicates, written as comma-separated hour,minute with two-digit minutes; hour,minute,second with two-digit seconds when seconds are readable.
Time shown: 6,59
